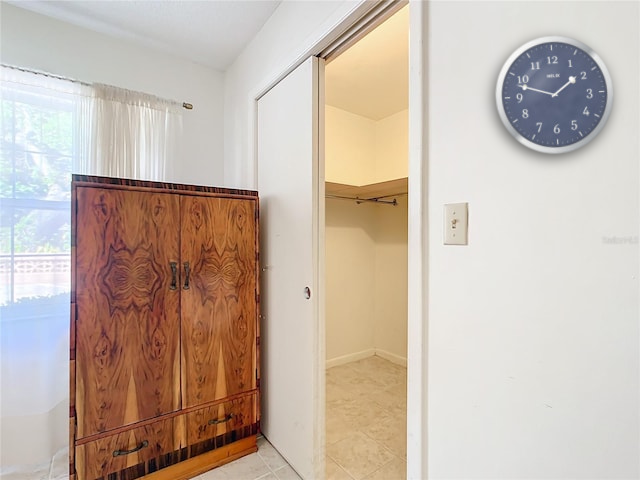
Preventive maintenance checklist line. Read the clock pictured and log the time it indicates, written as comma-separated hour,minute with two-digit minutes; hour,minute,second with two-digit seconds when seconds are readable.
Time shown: 1,48
